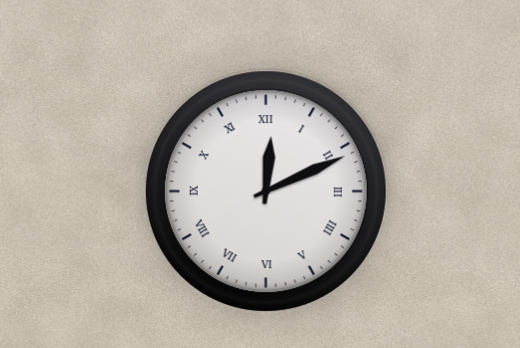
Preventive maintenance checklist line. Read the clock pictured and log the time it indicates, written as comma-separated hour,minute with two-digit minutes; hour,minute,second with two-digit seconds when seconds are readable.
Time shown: 12,11
